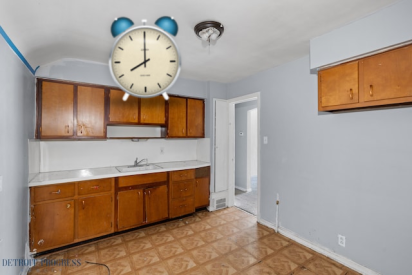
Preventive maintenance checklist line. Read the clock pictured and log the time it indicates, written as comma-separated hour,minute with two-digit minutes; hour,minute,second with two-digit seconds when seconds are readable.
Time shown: 8,00
